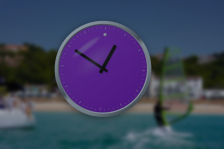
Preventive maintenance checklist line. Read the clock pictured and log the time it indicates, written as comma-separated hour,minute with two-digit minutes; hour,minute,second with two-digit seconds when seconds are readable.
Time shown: 12,50
